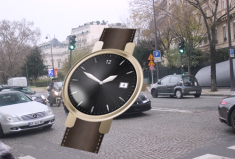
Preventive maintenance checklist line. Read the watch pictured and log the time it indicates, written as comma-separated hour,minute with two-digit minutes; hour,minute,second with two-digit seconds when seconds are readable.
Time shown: 1,49
